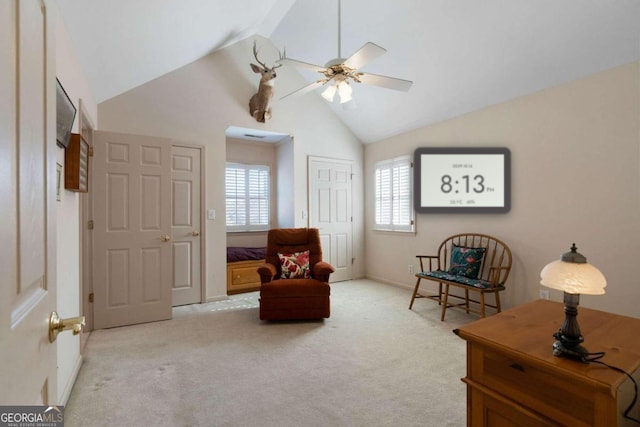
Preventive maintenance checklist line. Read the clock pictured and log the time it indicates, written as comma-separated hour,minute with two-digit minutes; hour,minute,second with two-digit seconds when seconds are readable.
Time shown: 8,13
